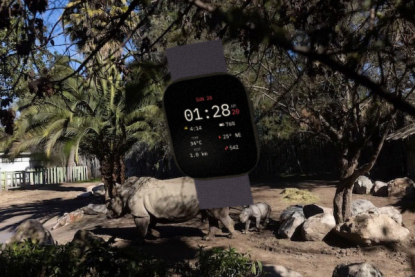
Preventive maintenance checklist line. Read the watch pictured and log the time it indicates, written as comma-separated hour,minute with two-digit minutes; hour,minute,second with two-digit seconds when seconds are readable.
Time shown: 1,28
